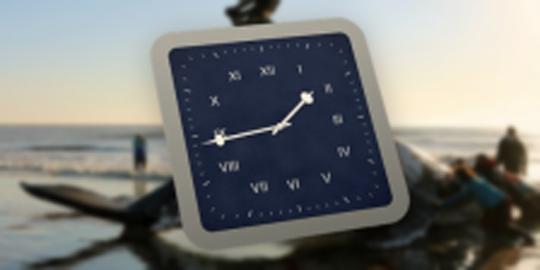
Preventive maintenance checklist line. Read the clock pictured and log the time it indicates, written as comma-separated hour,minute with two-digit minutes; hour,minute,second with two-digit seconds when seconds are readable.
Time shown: 1,44
